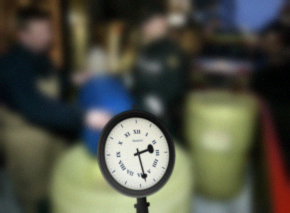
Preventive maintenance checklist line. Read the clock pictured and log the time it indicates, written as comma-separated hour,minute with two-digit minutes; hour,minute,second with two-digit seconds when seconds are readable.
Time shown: 2,28
